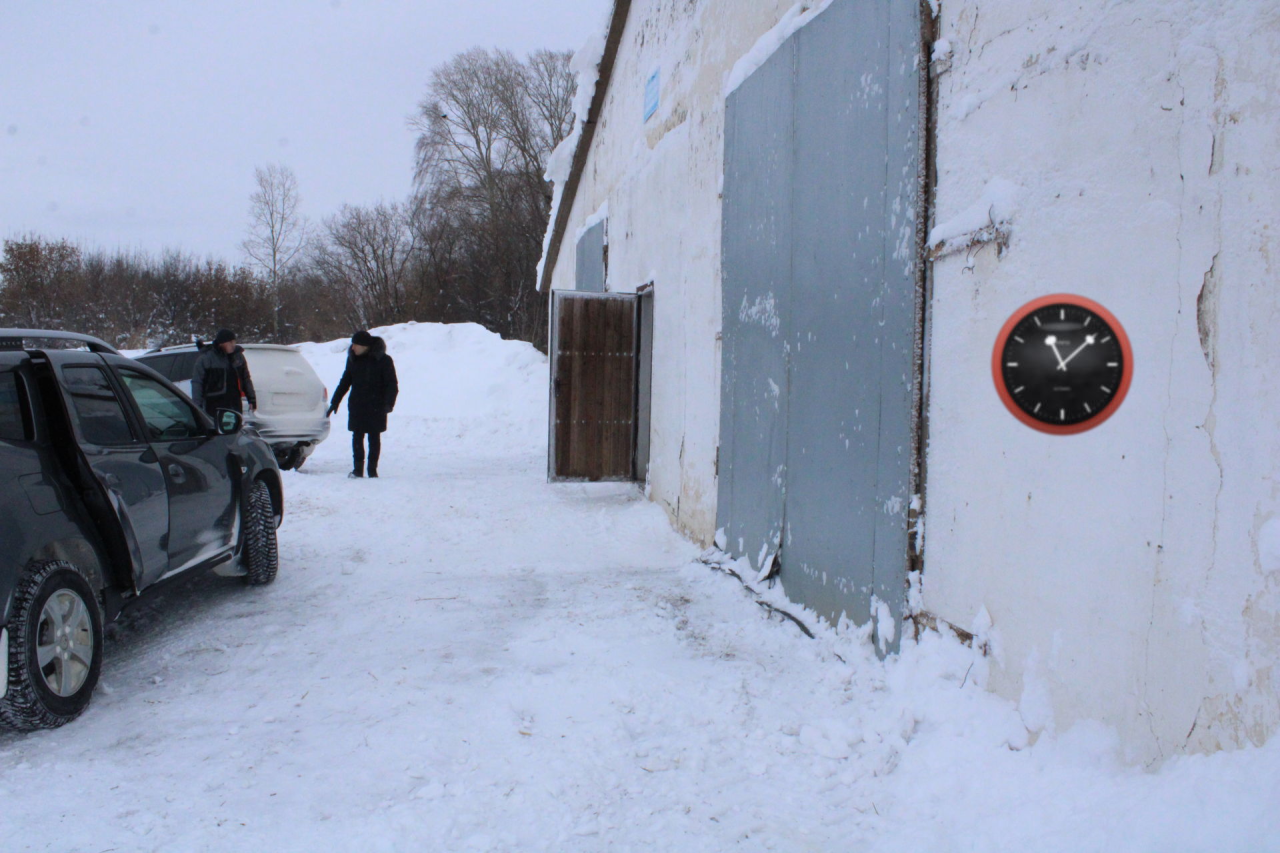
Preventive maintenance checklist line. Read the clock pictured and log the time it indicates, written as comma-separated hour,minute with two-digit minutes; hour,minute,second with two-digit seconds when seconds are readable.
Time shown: 11,08
